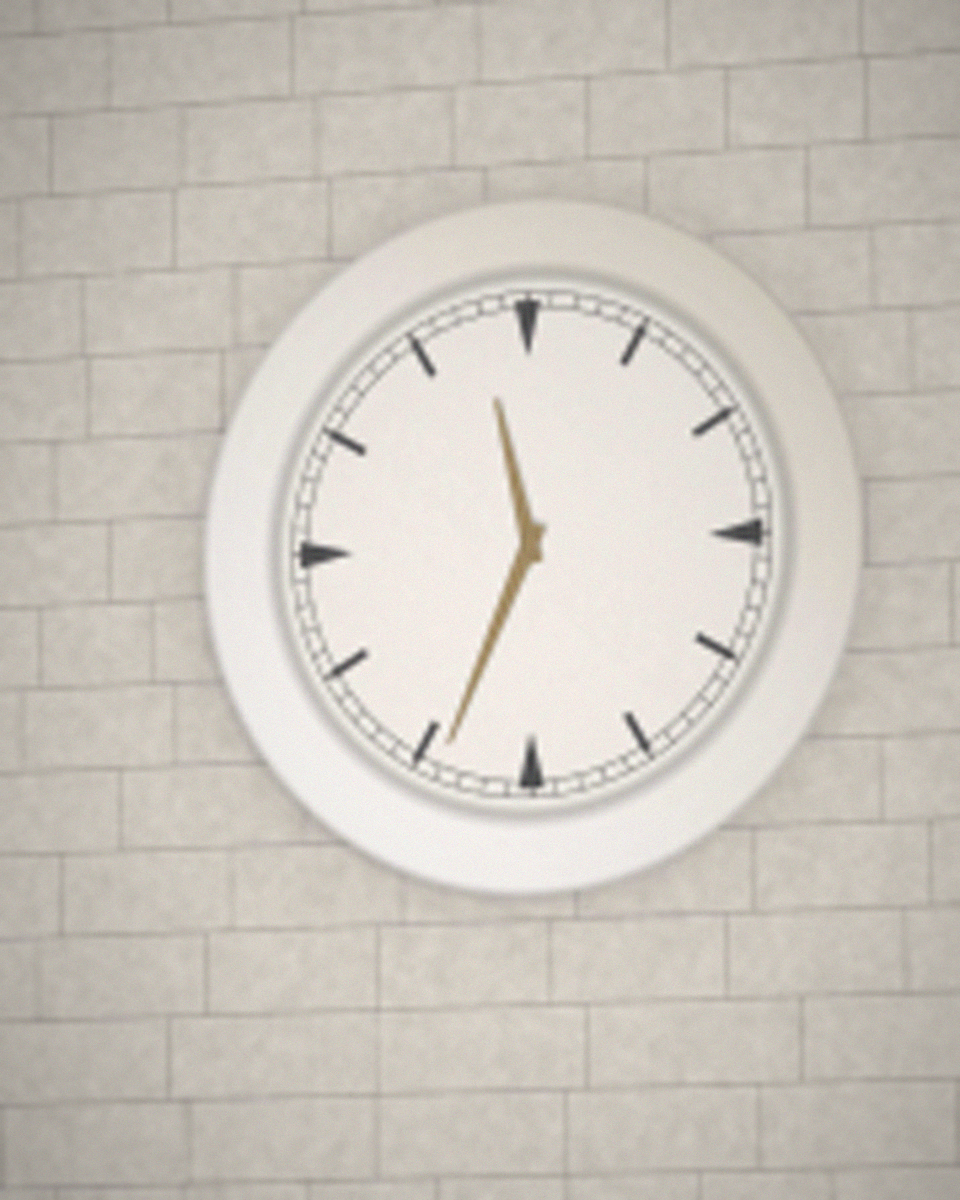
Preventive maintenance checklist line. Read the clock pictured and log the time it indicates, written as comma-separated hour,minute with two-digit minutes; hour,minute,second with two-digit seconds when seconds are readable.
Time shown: 11,34
